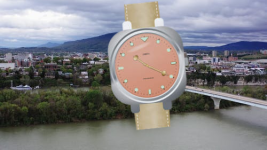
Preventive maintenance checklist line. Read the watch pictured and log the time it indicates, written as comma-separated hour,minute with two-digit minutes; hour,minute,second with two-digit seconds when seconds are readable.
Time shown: 10,20
